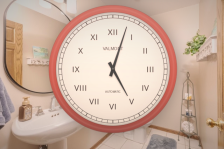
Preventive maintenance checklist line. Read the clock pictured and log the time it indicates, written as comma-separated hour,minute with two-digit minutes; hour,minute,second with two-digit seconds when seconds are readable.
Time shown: 5,03
